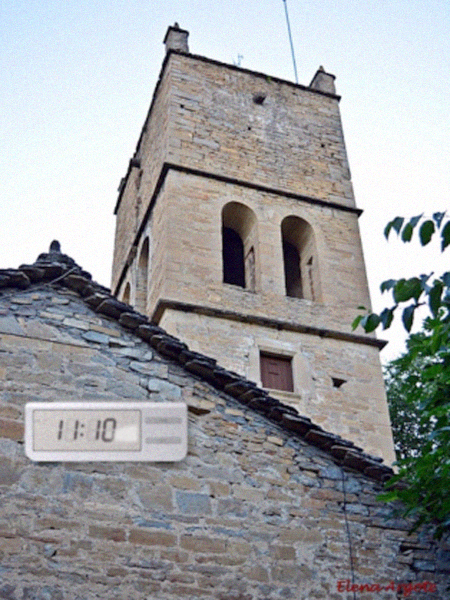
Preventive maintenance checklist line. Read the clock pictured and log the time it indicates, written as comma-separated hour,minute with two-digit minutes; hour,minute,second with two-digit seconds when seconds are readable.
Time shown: 11,10
